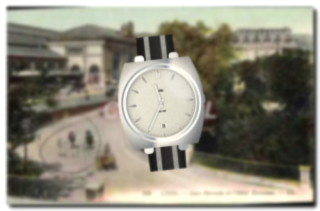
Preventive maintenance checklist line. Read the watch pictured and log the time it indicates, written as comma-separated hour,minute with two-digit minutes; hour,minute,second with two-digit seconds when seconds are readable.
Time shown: 11,35
